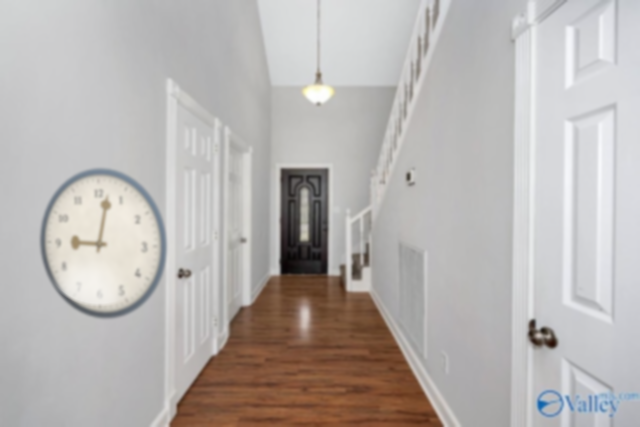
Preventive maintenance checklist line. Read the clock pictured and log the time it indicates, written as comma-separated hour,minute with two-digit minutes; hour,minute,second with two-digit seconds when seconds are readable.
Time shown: 9,02
